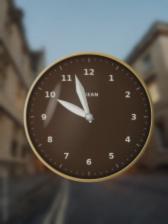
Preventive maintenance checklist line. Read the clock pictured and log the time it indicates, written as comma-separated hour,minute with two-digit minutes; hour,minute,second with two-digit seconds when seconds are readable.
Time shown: 9,57
